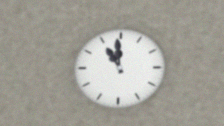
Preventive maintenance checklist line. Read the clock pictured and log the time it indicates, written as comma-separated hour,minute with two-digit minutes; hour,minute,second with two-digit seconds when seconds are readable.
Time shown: 10,59
